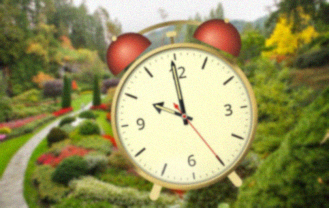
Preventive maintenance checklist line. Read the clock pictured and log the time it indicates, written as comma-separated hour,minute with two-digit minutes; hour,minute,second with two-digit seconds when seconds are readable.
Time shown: 9,59,25
